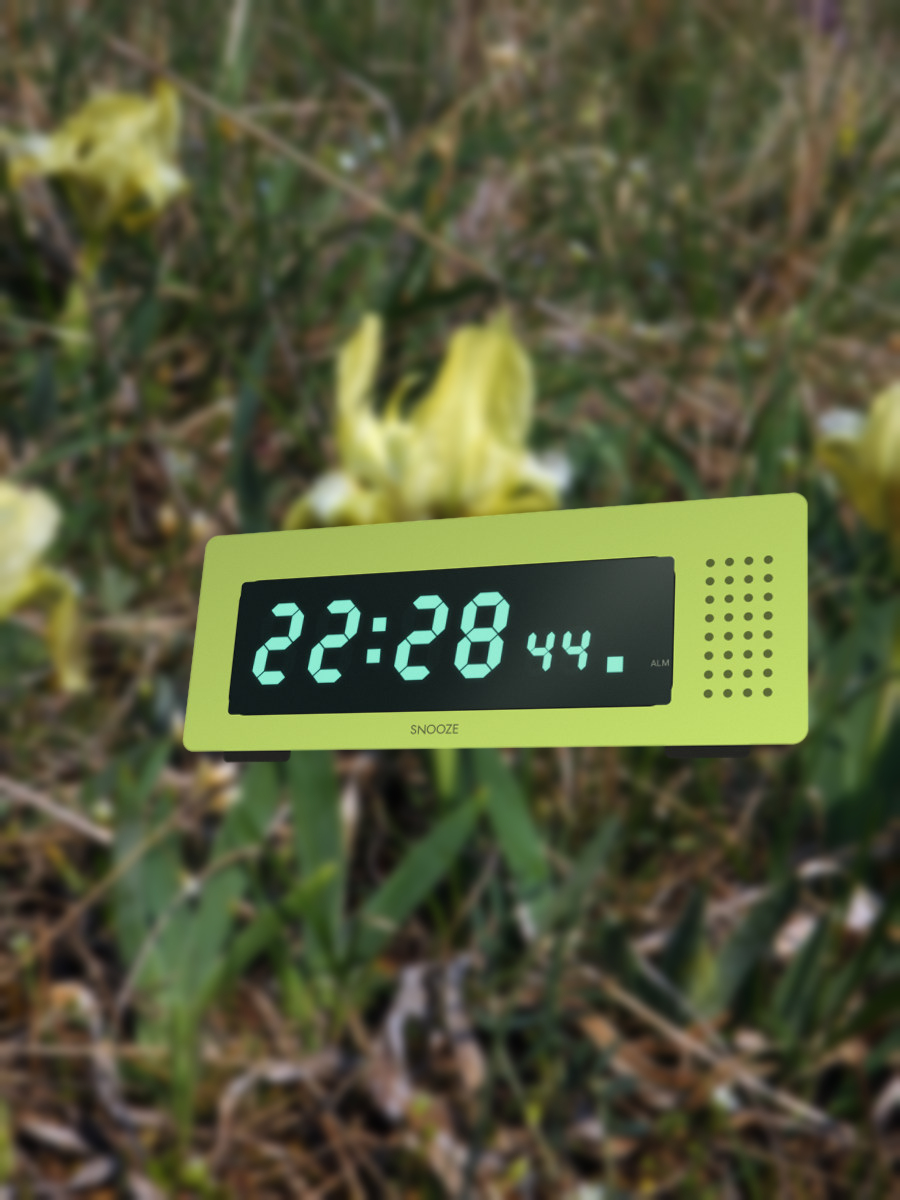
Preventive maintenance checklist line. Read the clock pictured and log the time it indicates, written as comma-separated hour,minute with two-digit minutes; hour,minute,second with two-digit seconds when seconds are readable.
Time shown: 22,28,44
